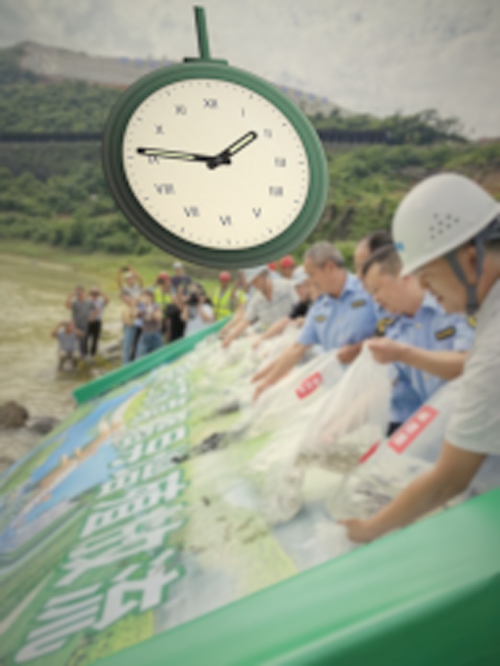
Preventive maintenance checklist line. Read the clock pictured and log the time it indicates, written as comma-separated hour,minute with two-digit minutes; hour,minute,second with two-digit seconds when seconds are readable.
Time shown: 1,46
